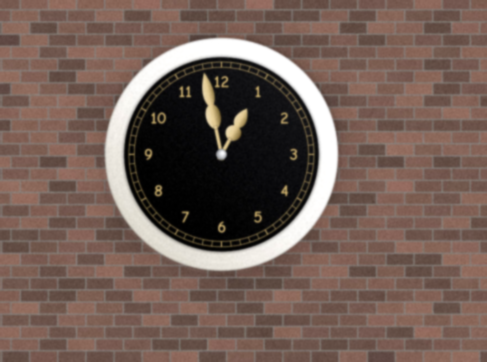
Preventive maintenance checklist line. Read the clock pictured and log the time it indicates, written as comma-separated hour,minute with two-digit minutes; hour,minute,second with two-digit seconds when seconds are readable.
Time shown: 12,58
